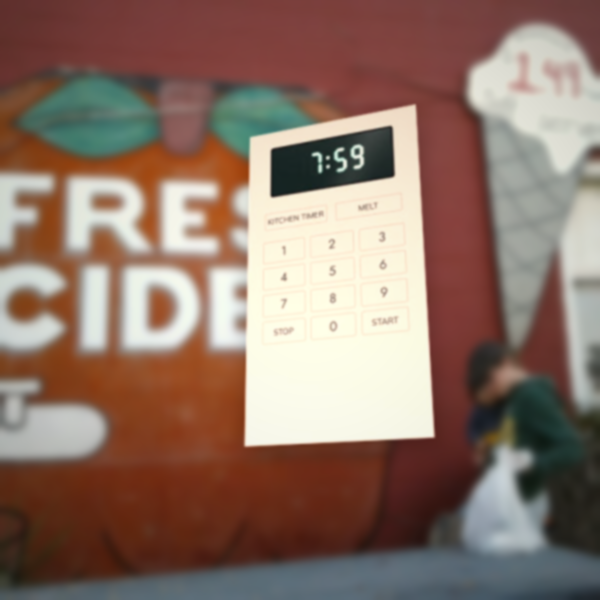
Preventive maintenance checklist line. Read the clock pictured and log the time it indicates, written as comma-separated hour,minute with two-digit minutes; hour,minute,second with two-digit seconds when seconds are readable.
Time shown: 7,59
